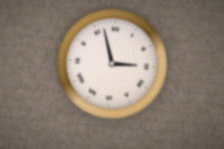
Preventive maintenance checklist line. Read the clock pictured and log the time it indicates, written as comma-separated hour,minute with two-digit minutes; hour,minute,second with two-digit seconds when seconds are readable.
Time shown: 2,57
